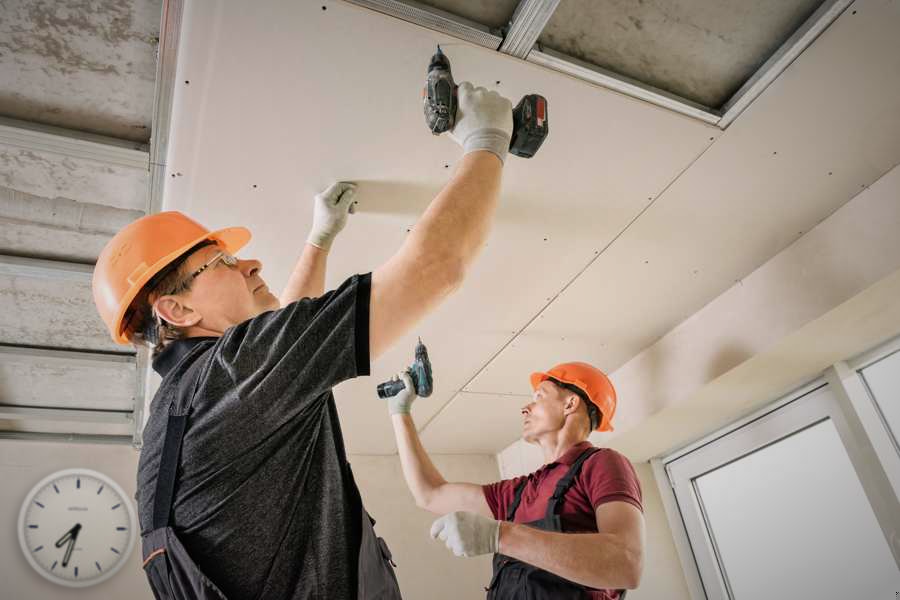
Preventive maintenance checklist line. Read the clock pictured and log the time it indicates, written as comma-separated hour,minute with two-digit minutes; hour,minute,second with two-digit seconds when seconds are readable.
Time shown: 7,33
